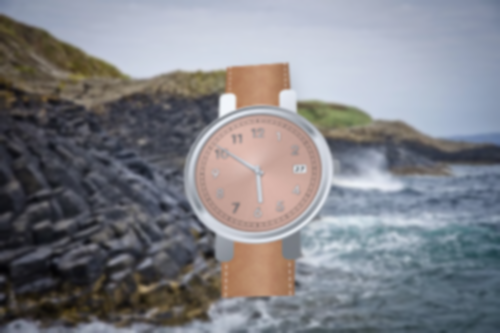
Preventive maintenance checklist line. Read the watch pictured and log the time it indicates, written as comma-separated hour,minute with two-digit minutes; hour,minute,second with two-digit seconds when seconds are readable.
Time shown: 5,51
